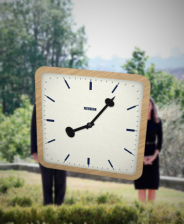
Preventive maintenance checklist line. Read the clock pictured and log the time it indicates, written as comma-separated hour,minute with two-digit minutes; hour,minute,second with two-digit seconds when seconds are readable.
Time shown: 8,06
